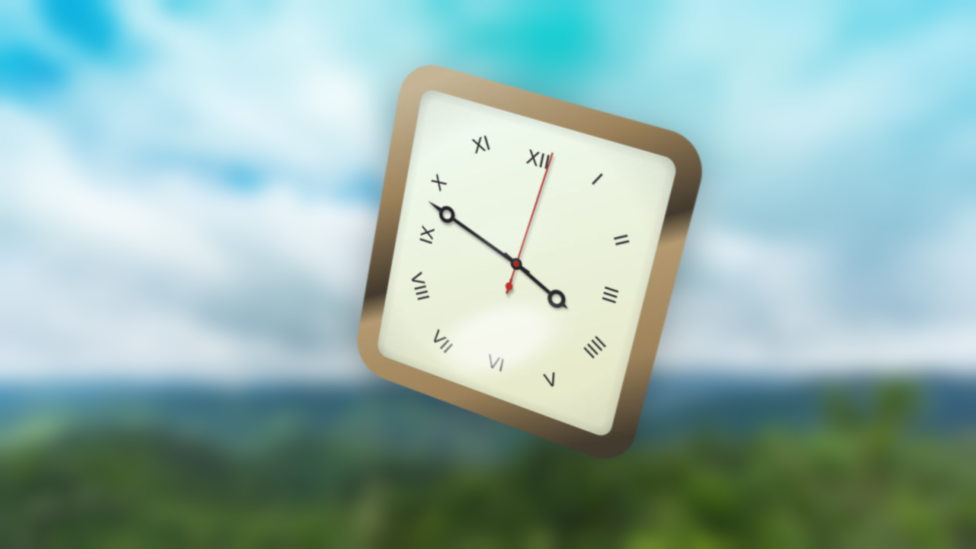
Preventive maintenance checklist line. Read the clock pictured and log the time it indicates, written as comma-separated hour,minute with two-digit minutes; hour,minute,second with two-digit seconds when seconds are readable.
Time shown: 3,48,01
